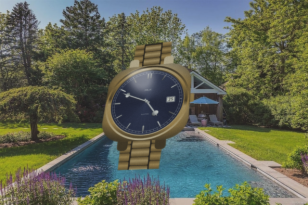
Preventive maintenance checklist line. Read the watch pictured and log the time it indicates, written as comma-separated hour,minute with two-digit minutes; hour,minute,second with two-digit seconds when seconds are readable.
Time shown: 4,49
